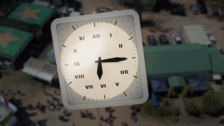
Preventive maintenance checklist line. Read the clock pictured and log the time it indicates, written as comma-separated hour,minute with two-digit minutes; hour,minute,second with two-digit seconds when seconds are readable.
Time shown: 6,15
